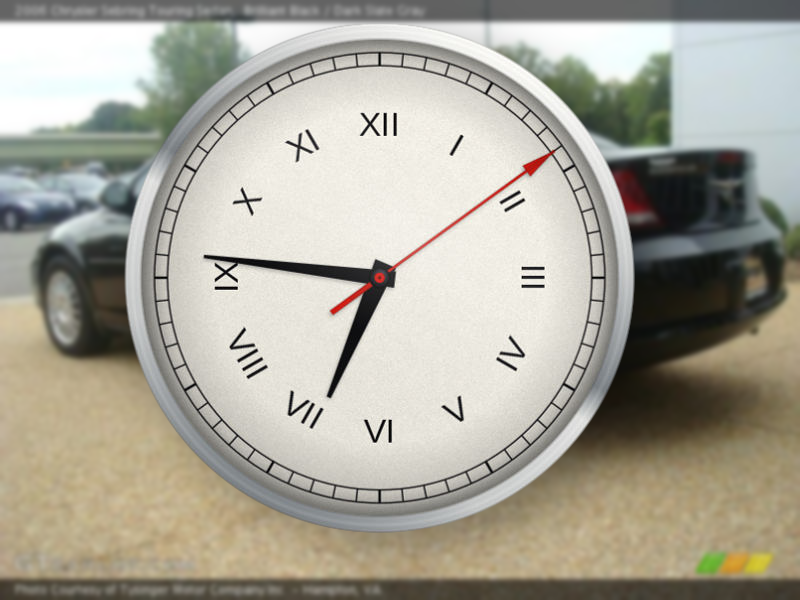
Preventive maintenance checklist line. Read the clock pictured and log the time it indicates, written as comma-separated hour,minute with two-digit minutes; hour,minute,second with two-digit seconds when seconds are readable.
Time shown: 6,46,09
